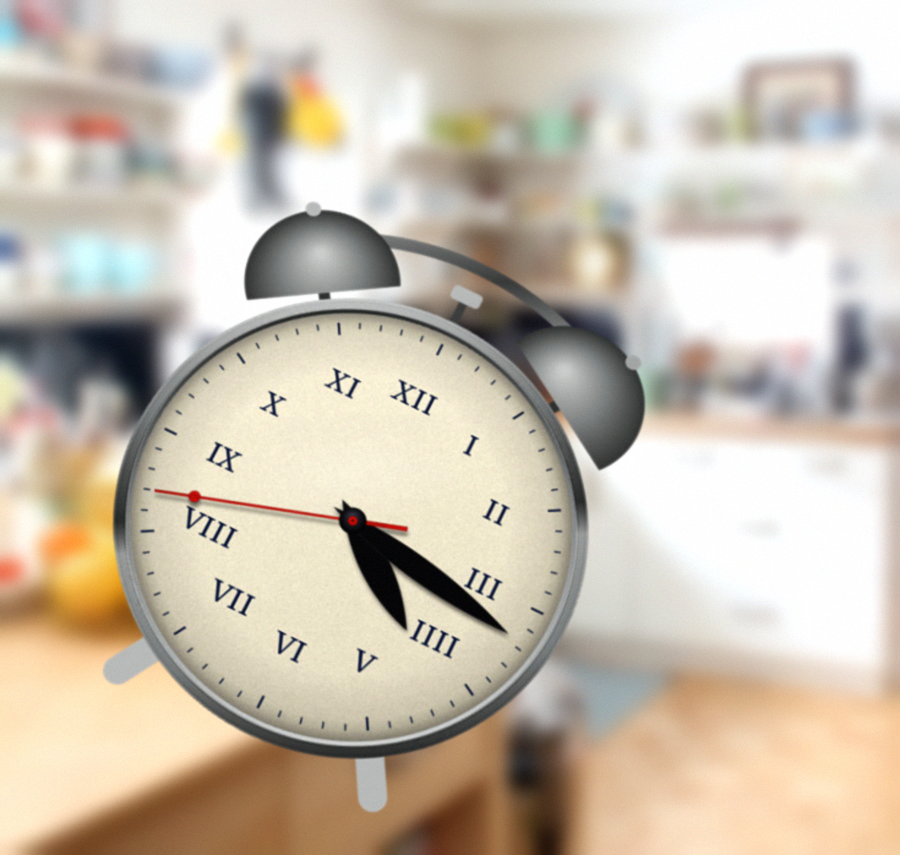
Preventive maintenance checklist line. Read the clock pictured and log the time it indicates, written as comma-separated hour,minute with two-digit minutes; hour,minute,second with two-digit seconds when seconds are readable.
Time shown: 4,16,42
